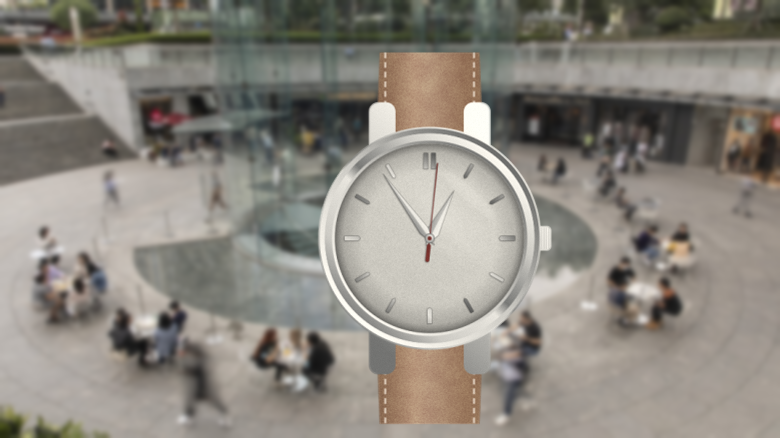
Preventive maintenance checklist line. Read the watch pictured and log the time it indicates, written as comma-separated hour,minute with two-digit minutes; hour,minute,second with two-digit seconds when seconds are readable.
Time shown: 12,54,01
